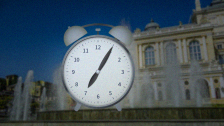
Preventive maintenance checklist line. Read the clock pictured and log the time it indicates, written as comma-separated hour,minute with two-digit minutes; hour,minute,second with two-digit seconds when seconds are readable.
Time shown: 7,05
